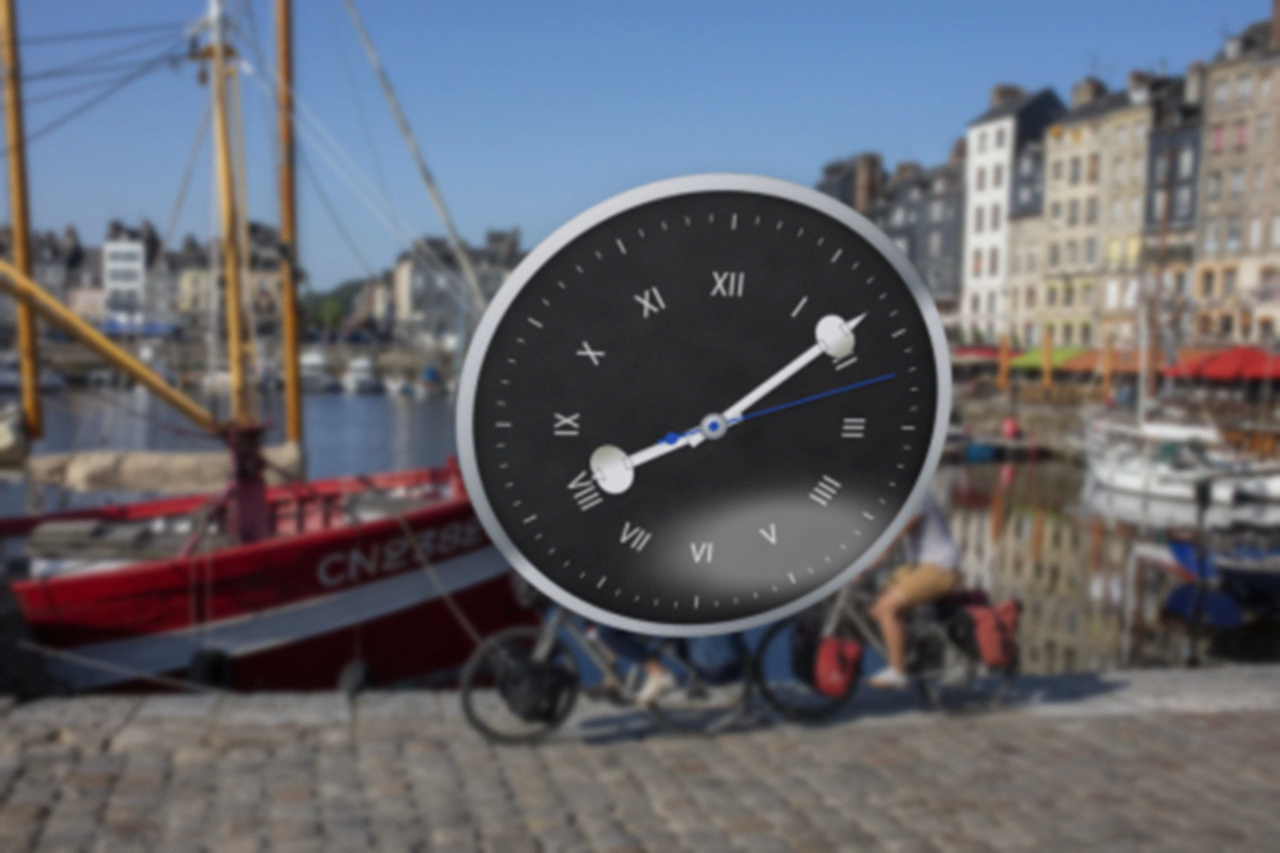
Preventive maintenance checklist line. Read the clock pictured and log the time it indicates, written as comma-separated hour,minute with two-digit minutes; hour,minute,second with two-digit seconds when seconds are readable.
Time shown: 8,08,12
